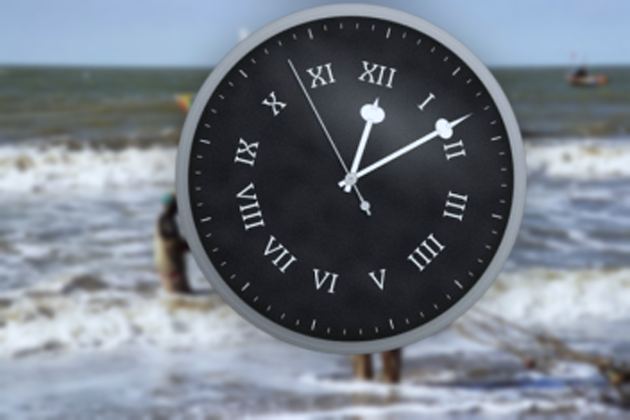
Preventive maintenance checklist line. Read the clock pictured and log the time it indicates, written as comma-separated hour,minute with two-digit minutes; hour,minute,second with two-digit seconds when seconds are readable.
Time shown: 12,07,53
